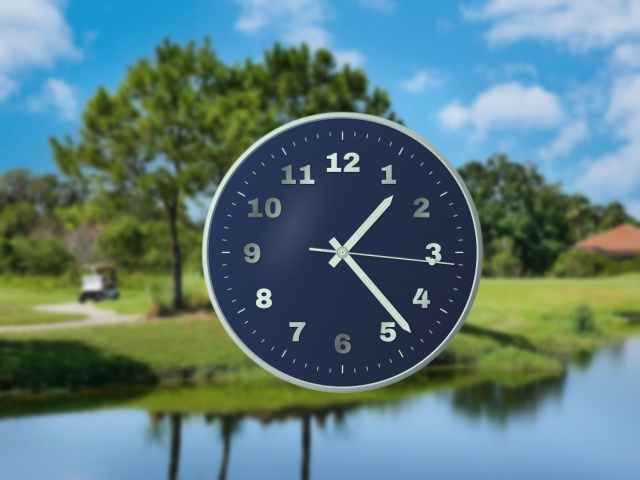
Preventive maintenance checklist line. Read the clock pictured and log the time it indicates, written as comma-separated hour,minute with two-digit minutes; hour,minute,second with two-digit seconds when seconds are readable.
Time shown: 1,23,16
